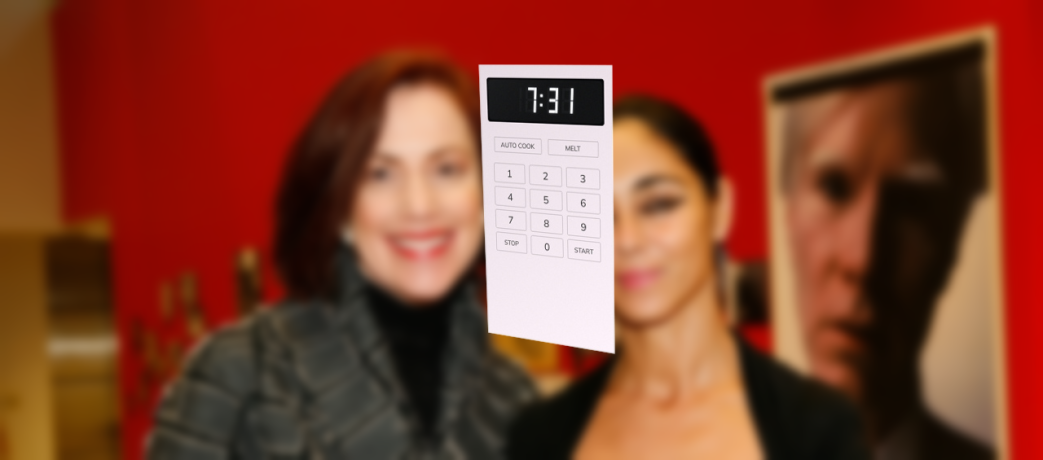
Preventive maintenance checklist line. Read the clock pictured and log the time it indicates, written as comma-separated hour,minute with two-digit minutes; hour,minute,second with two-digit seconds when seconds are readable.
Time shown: 7,31
